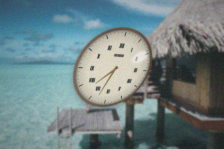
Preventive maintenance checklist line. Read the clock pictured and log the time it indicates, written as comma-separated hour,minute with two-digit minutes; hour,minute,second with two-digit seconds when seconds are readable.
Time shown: 7,33
